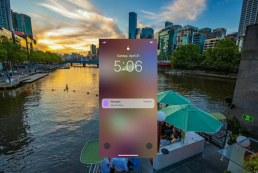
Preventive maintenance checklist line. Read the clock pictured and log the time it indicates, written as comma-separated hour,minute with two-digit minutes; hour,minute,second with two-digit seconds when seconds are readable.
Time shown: 5,06
